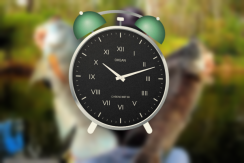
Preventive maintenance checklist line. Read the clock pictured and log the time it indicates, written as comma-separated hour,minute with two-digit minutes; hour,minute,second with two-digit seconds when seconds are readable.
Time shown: 10,12
